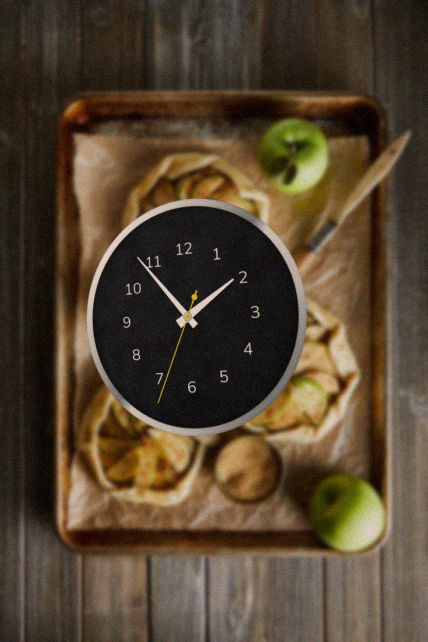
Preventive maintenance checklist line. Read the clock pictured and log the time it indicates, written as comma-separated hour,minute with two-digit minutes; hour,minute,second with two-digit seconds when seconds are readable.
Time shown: 1,53,34
